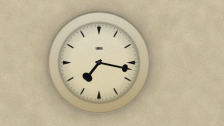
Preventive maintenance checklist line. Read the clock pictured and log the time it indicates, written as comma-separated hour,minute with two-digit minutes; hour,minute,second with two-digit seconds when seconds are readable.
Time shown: 7,17
